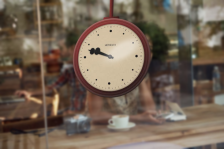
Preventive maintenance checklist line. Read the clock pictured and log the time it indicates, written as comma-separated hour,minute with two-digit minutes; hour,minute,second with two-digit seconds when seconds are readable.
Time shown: 9,48
